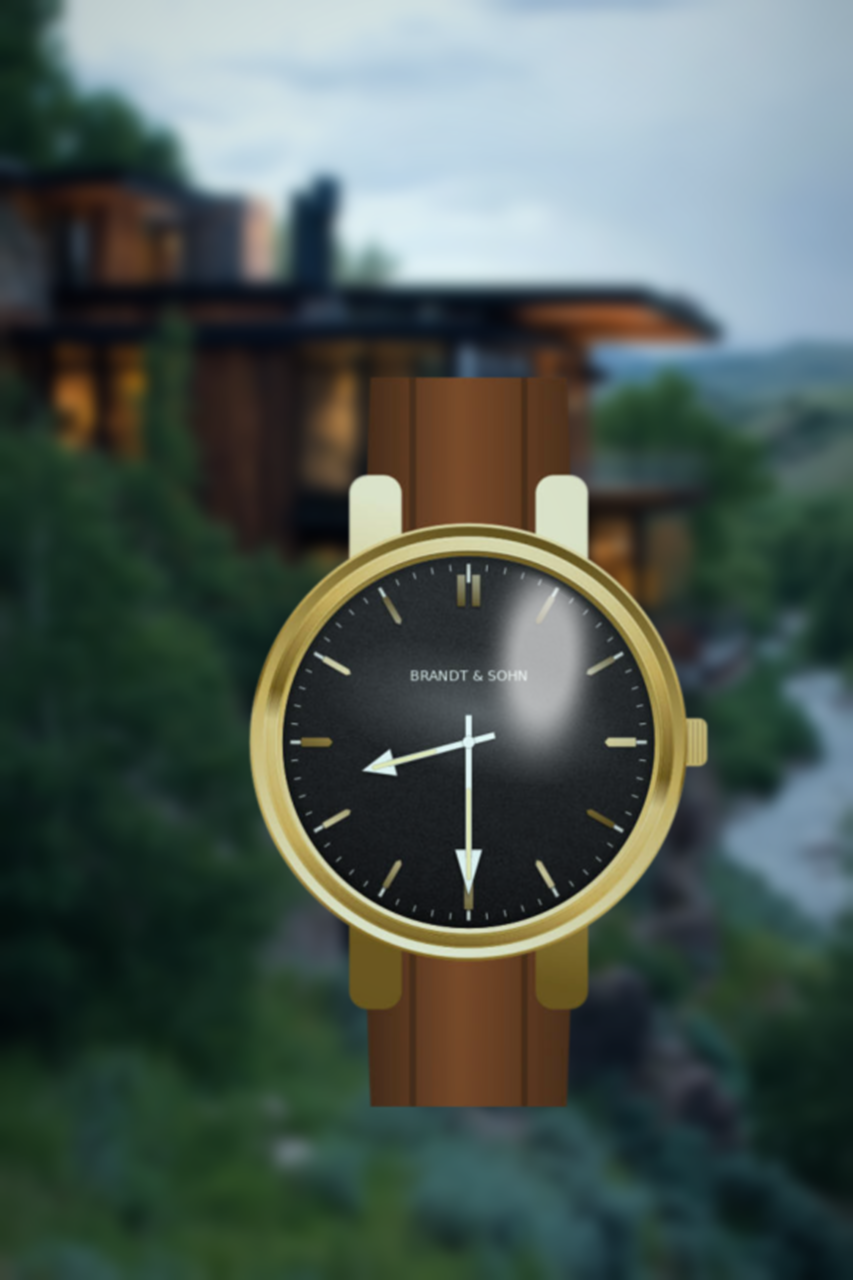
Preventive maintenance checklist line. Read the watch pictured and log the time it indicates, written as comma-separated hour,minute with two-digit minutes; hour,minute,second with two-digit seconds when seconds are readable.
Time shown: 8,30
